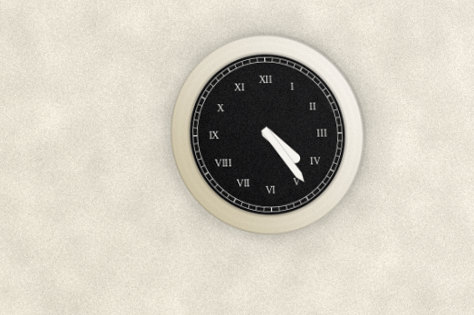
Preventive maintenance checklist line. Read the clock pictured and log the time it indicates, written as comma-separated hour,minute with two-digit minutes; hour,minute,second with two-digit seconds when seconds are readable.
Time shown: 4,24
